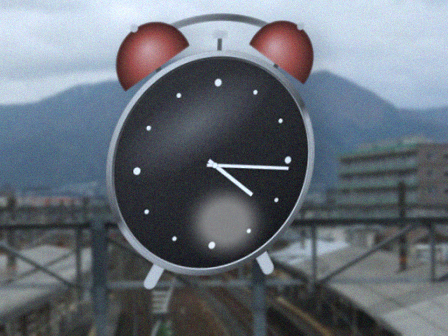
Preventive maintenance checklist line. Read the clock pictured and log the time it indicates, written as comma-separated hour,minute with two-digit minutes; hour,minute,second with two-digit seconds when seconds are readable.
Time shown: 4,16
